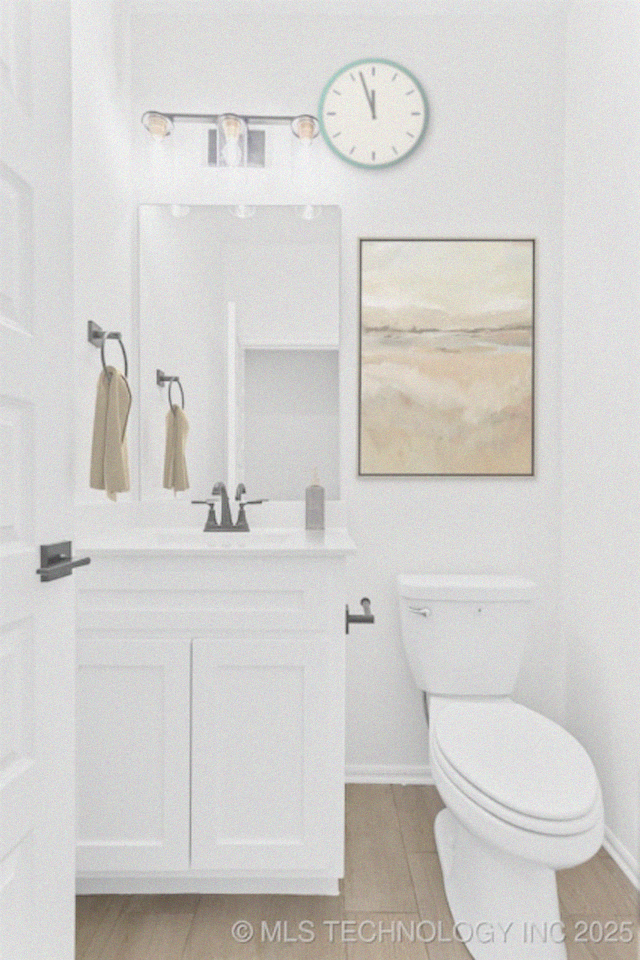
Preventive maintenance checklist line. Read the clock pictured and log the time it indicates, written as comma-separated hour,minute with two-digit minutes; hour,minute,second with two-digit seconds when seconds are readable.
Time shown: 11,57
